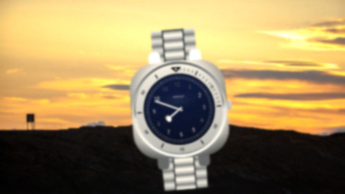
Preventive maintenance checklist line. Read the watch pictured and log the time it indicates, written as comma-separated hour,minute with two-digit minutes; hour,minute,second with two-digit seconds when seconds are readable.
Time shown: 7,49
